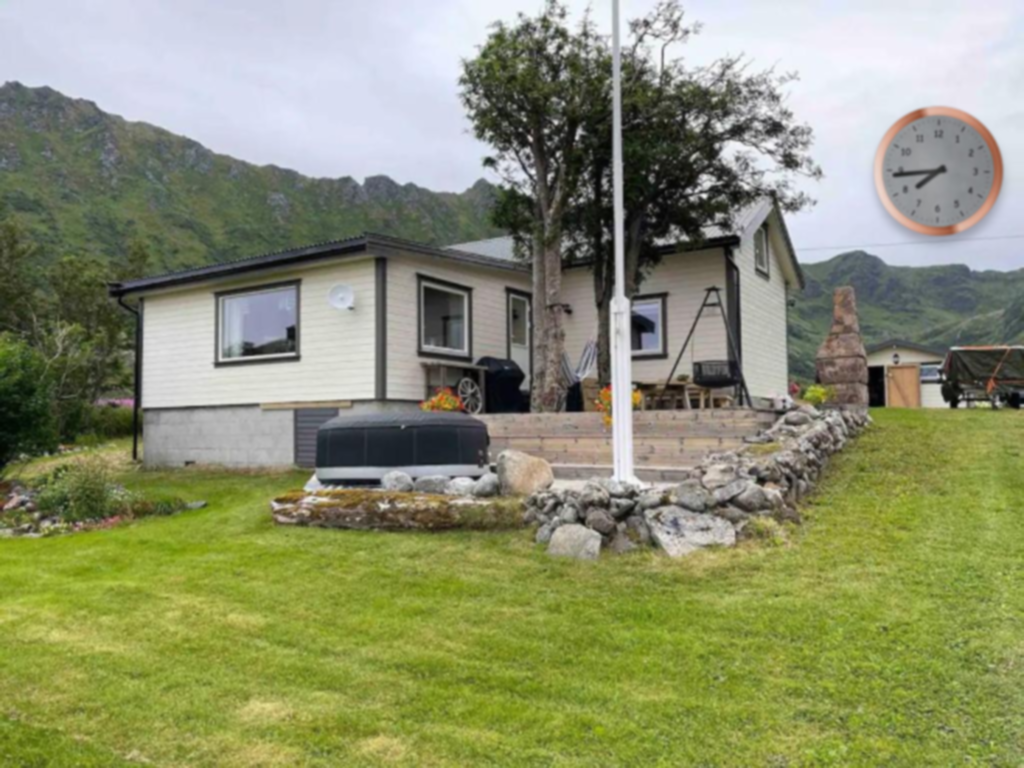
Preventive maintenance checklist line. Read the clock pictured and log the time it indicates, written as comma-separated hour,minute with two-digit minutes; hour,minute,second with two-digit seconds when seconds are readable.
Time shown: 7,44
